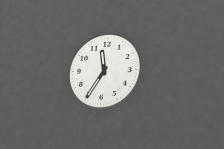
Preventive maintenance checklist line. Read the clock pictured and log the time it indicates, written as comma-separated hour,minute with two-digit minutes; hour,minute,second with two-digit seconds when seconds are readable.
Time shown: 11,35
